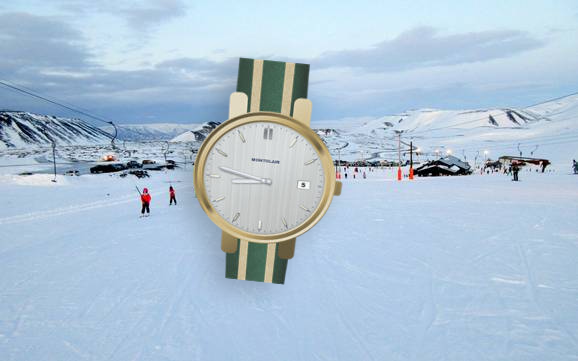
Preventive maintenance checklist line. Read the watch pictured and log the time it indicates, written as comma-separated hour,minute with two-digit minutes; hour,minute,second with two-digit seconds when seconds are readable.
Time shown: 8,47
